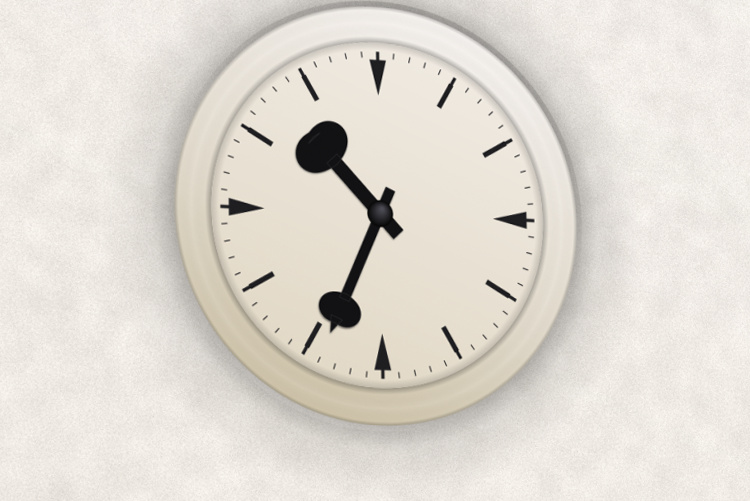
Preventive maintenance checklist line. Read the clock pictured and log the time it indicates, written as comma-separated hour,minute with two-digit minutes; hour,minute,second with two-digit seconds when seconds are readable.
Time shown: 10,34
